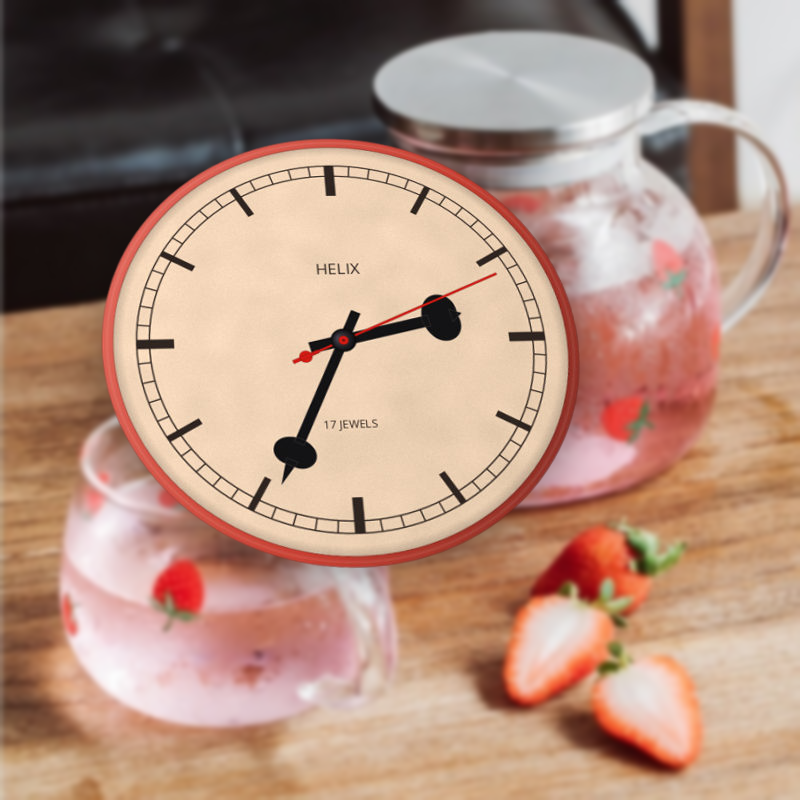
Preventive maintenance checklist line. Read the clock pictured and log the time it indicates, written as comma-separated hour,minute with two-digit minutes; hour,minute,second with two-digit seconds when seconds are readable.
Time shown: 2,34,11
